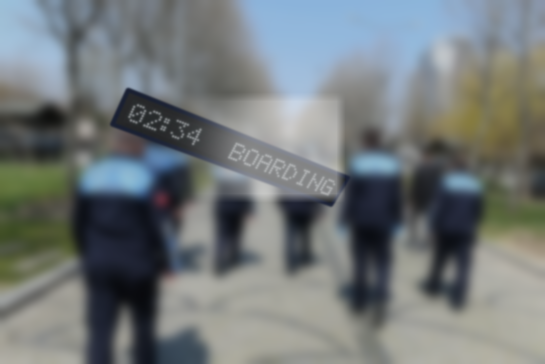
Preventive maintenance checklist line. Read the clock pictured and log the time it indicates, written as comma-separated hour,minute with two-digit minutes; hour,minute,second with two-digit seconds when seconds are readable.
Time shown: 2,34
